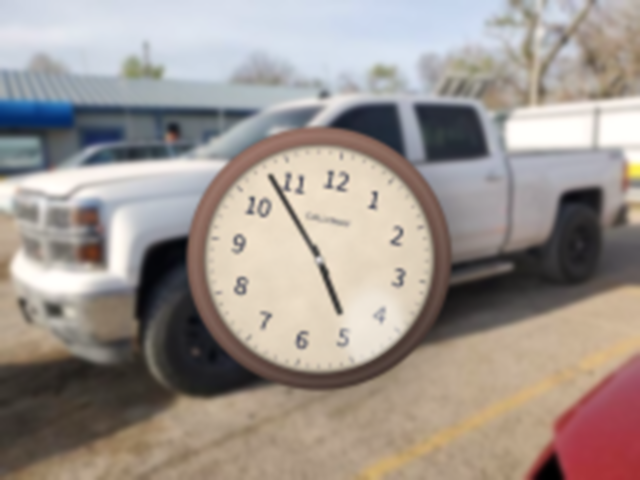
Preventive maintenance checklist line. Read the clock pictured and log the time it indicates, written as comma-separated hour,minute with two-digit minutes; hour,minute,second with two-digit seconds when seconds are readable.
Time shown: 4,53
